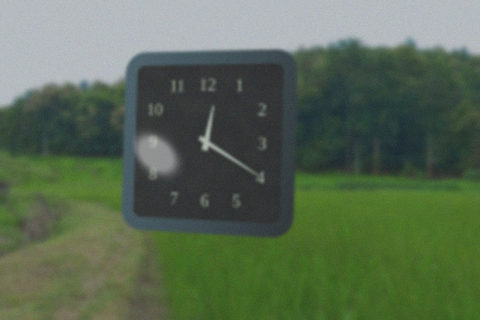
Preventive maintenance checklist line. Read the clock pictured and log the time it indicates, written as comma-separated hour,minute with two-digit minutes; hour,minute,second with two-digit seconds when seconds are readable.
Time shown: 12,20
